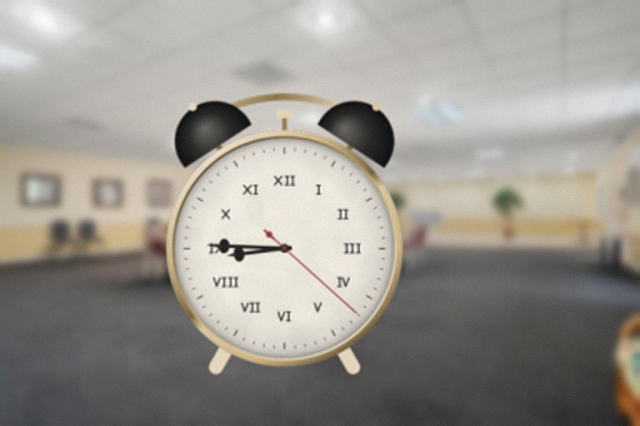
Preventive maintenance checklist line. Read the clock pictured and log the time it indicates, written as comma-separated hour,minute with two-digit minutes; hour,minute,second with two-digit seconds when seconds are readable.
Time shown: 8,45,22
